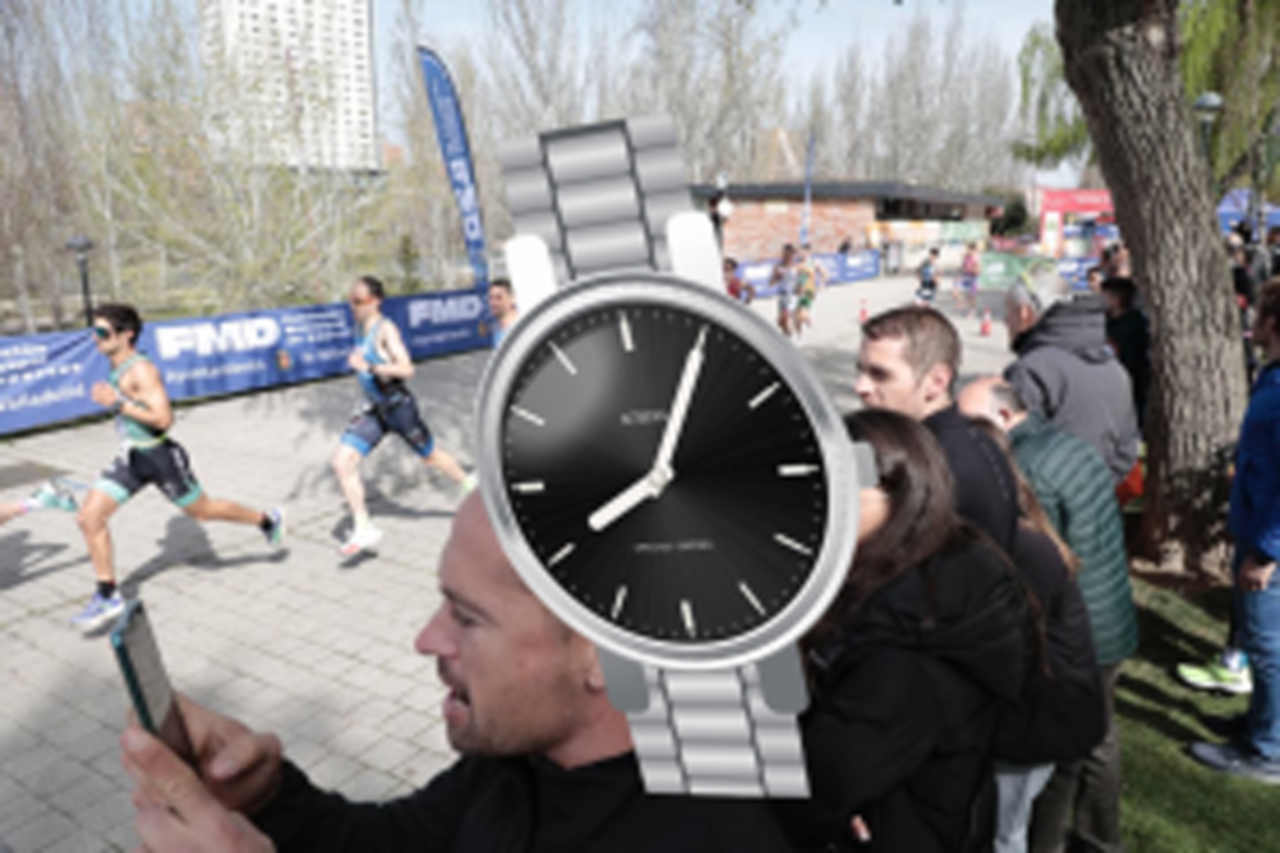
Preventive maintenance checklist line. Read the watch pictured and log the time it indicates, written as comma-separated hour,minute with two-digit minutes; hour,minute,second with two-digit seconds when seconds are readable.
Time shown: 8,05
